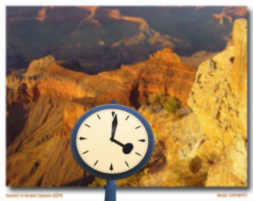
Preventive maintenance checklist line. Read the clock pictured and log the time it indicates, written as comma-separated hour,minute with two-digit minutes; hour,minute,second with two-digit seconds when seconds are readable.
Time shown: 4,01
